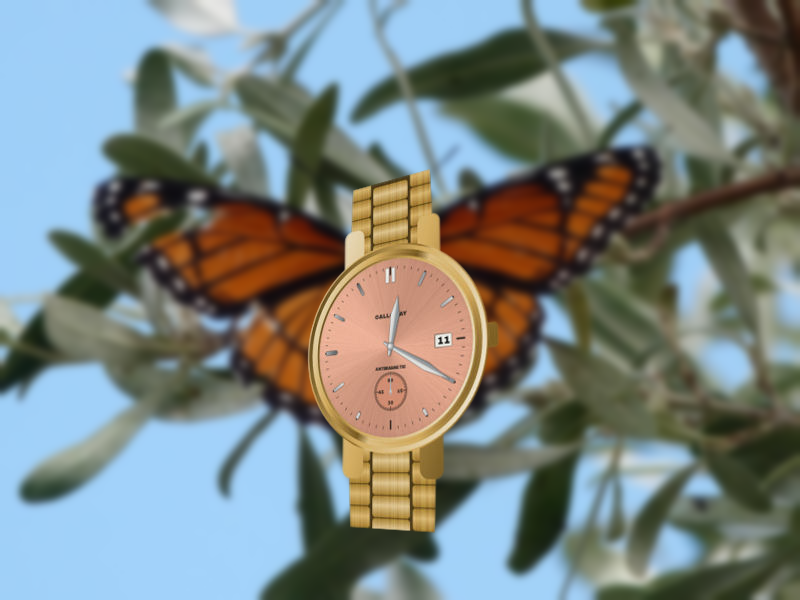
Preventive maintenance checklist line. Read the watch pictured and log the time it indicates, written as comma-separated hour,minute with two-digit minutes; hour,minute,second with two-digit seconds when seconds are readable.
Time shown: 12,20
